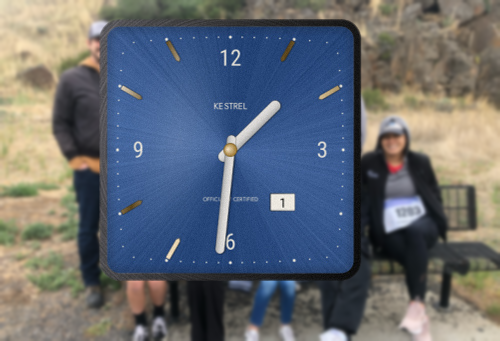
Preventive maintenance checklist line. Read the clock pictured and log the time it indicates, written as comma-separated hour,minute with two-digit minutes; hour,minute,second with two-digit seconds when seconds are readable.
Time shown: 1,31
